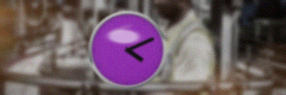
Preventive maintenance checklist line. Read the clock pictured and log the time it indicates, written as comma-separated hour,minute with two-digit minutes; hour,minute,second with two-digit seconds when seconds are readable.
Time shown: 4,11
